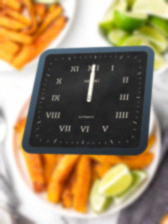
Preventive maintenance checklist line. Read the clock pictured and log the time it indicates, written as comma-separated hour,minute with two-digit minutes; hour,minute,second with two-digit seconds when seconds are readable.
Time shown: 12,00
